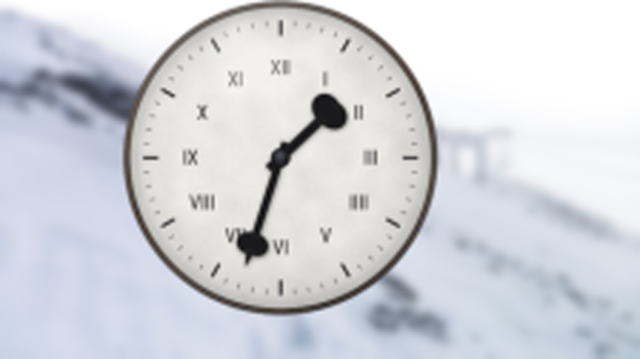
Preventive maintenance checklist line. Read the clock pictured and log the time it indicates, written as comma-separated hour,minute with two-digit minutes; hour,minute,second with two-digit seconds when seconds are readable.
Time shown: 1,33
